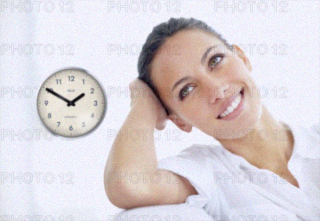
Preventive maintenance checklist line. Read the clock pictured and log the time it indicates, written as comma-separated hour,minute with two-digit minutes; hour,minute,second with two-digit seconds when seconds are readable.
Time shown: 1,50
